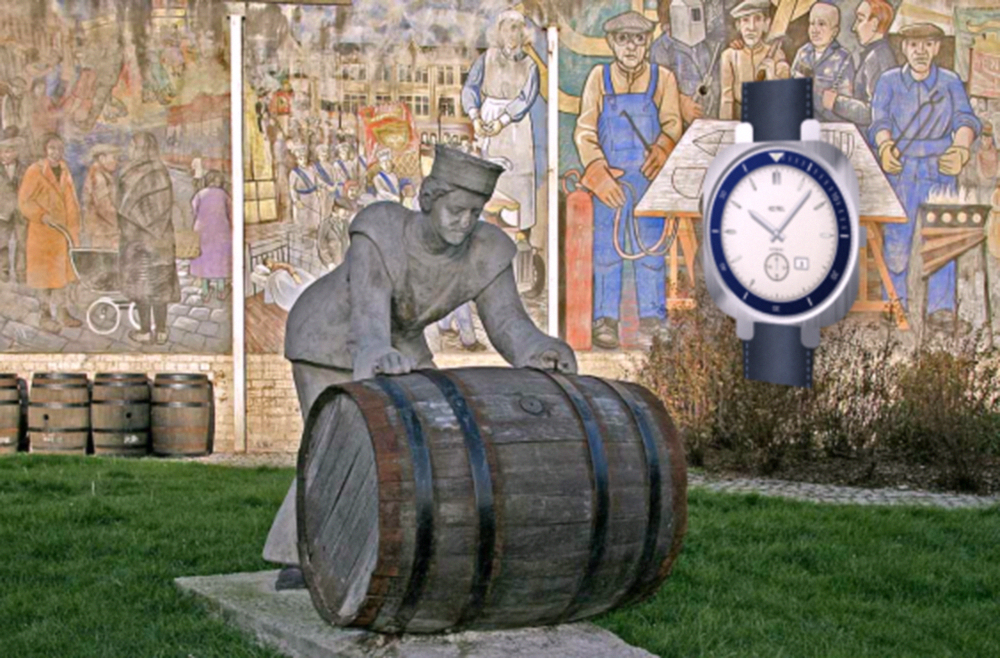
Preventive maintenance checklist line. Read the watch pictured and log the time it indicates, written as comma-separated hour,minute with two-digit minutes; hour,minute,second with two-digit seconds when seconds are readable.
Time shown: 10,07
